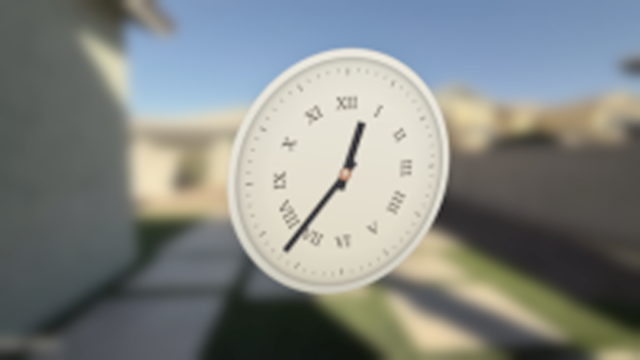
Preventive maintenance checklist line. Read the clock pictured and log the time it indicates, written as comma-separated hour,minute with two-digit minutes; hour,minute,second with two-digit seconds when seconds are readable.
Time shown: 12,37
